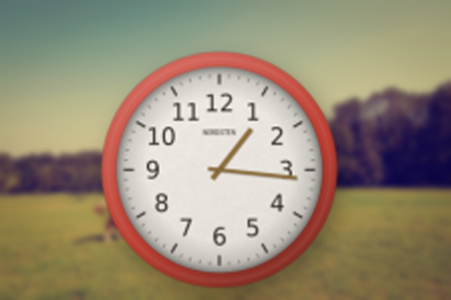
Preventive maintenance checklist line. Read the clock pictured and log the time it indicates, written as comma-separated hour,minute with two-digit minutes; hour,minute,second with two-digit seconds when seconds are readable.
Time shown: 1,16
